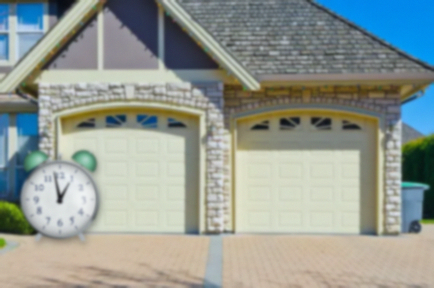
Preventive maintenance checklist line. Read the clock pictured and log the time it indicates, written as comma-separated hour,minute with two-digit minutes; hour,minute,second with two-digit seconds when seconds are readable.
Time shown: 12,58
